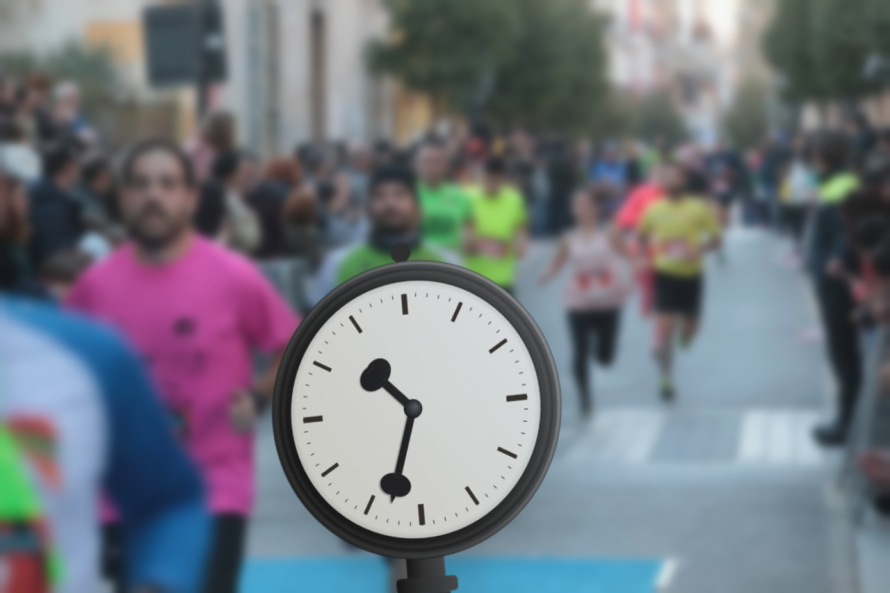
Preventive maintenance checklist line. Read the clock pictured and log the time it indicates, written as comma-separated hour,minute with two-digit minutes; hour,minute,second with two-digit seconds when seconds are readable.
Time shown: 10,33
